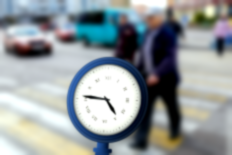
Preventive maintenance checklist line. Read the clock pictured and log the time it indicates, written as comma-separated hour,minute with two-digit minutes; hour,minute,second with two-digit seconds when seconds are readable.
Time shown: 4,46
